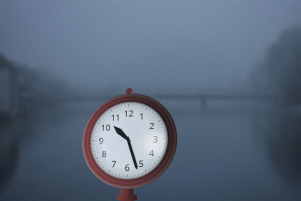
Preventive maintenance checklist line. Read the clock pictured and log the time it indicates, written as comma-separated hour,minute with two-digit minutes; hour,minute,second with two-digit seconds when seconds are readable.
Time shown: 10,27
